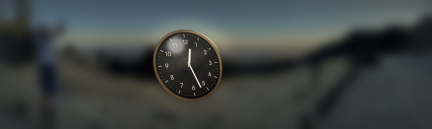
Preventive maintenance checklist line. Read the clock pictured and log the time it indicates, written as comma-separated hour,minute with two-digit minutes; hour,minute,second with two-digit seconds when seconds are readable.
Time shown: 12,27
